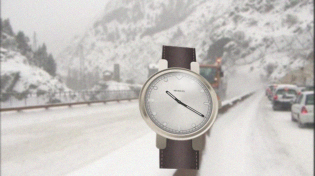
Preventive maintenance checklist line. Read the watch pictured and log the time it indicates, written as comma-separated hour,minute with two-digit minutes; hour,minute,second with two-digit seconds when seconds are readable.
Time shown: 10,20
